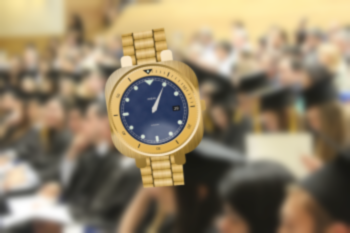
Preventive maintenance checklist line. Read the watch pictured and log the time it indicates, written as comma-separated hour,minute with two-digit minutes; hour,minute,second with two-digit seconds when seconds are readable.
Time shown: 1,05
